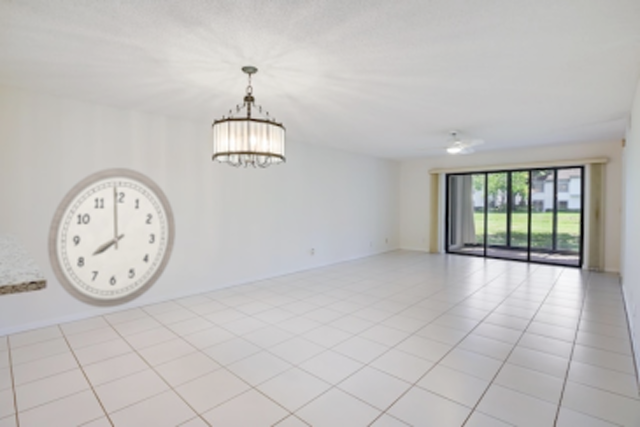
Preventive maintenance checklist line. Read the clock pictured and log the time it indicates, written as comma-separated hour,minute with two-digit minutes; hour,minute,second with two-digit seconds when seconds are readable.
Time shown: 7,59
